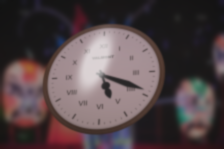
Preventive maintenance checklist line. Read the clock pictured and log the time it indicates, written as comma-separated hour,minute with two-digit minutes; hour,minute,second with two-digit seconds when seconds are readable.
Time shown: 5,19
